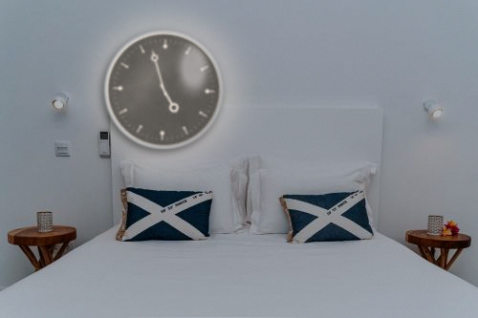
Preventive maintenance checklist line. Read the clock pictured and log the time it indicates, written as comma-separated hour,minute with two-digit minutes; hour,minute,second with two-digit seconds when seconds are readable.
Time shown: 4,57
